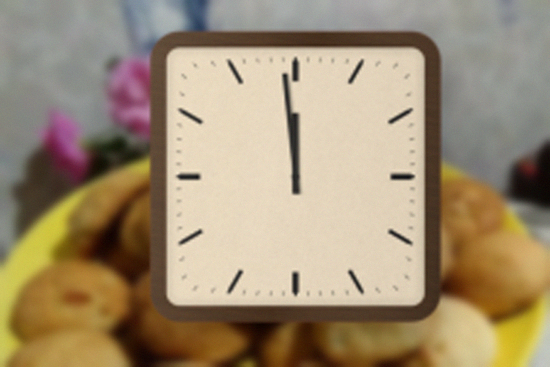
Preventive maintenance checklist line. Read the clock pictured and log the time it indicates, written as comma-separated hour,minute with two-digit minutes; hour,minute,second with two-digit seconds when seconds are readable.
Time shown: 11,59
